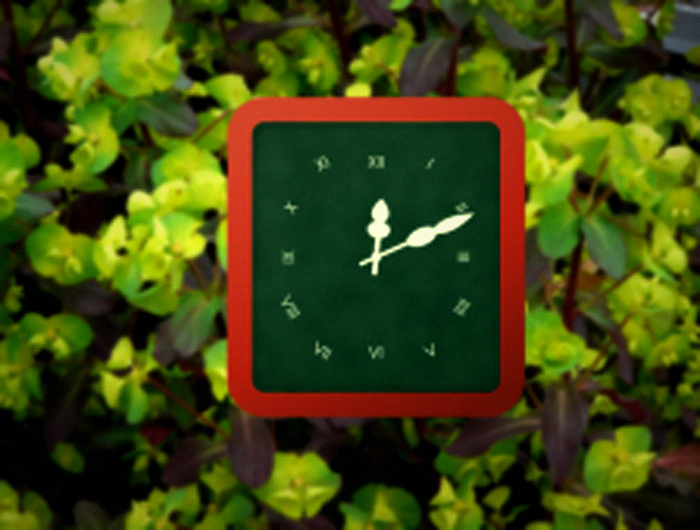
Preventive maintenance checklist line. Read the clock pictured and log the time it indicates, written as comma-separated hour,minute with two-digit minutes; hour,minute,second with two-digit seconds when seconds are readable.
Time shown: 12,11
